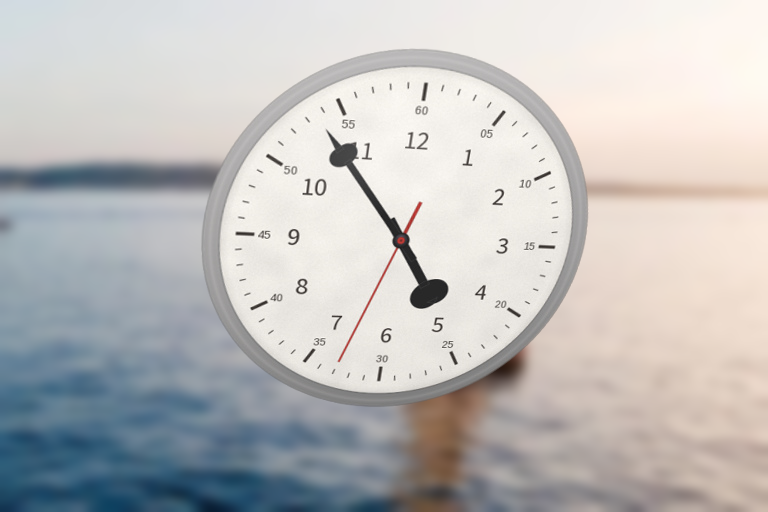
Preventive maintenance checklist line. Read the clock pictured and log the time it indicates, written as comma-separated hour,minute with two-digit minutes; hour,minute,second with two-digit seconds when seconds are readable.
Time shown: 4,53,33
